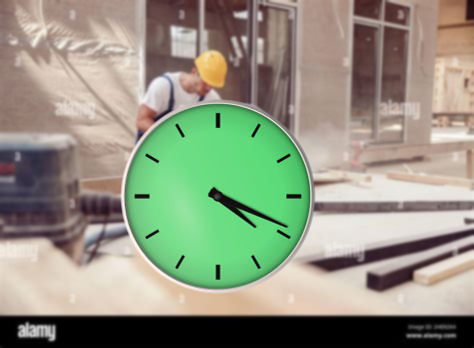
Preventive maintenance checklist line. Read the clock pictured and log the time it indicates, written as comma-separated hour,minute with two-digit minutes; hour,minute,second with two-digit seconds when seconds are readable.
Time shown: 4,19
